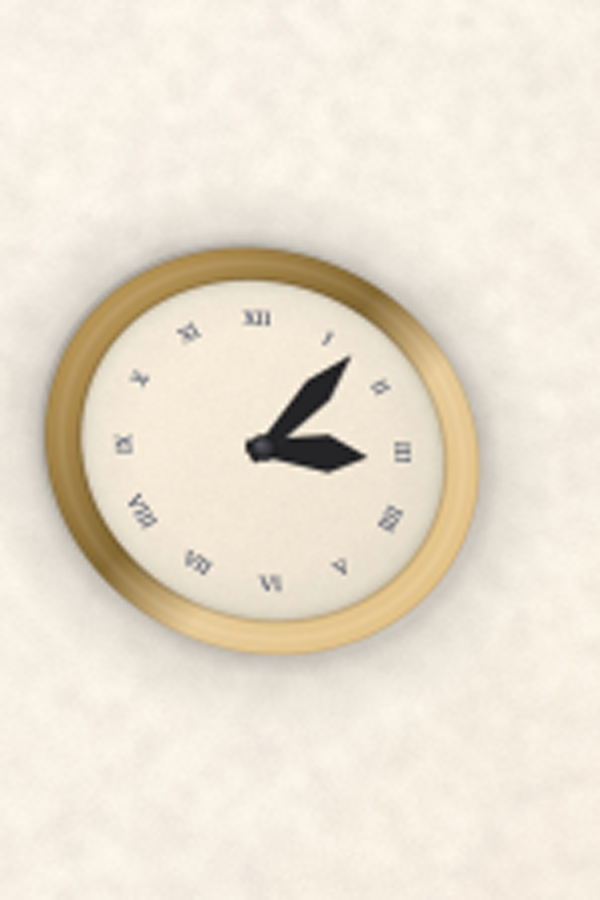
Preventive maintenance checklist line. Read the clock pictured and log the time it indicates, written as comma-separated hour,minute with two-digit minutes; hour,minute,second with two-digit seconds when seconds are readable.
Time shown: 3,07
